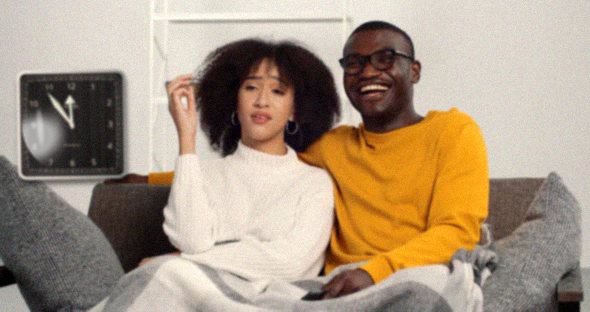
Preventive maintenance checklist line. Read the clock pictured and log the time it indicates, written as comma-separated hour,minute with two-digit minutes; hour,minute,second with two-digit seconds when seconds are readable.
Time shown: 11,54
